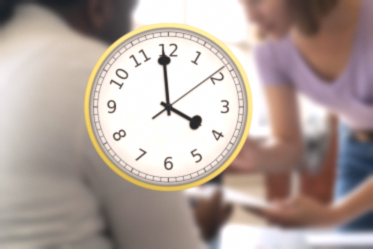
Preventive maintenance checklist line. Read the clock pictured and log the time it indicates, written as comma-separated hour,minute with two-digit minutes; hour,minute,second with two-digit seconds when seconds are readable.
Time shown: 3,59,09
